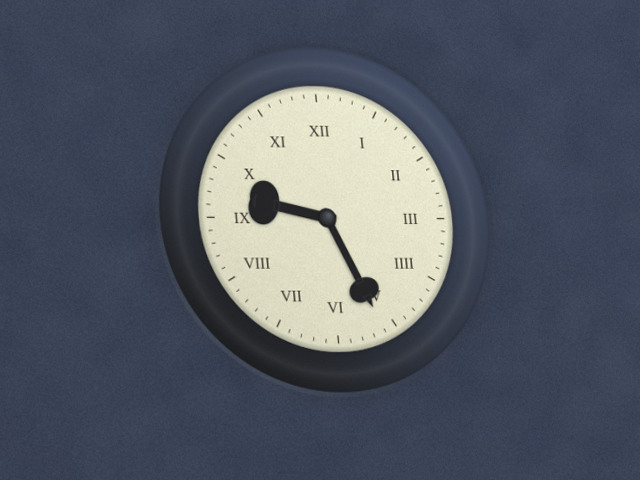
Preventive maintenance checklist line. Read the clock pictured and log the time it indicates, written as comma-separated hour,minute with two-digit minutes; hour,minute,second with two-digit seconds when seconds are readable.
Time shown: 9,26
